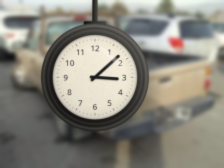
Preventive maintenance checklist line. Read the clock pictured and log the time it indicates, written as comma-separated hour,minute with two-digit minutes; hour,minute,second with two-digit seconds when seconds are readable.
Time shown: 3,08
